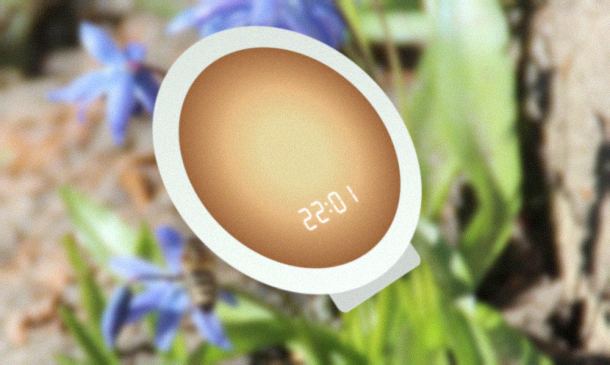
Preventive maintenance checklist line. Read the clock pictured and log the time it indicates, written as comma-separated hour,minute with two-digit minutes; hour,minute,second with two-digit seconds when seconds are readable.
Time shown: 22,01
